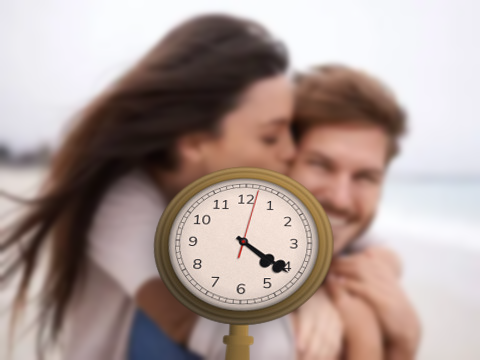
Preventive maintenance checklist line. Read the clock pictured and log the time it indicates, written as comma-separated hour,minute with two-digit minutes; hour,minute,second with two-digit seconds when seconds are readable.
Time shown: 4,21,02
